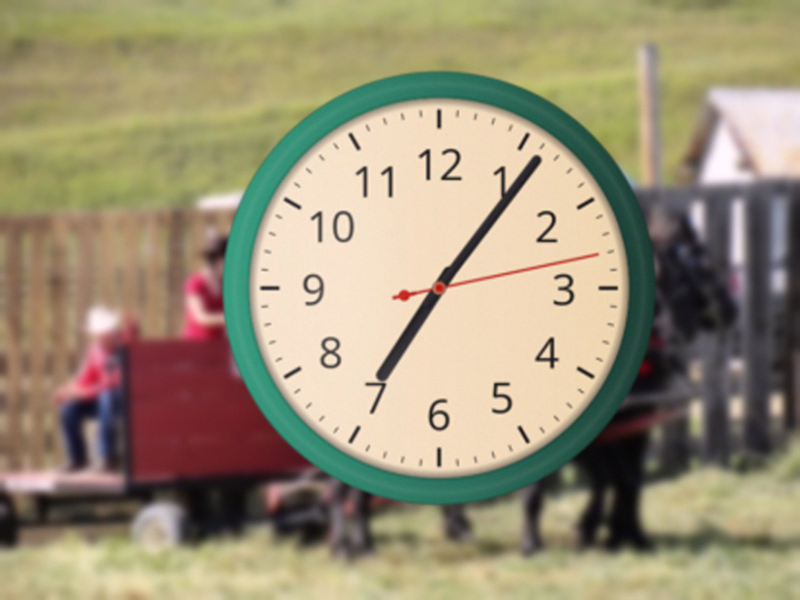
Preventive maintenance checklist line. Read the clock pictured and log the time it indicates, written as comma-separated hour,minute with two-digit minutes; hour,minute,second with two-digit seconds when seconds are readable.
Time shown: 7,06,13
